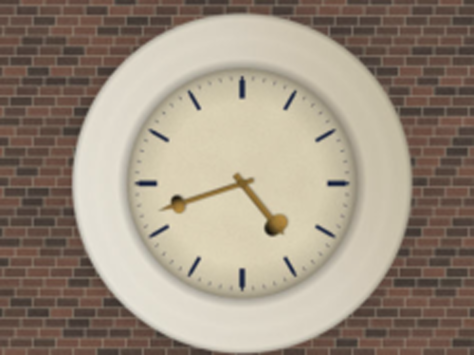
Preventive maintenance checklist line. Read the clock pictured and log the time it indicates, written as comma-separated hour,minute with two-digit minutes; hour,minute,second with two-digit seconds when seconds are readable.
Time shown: 4,42
